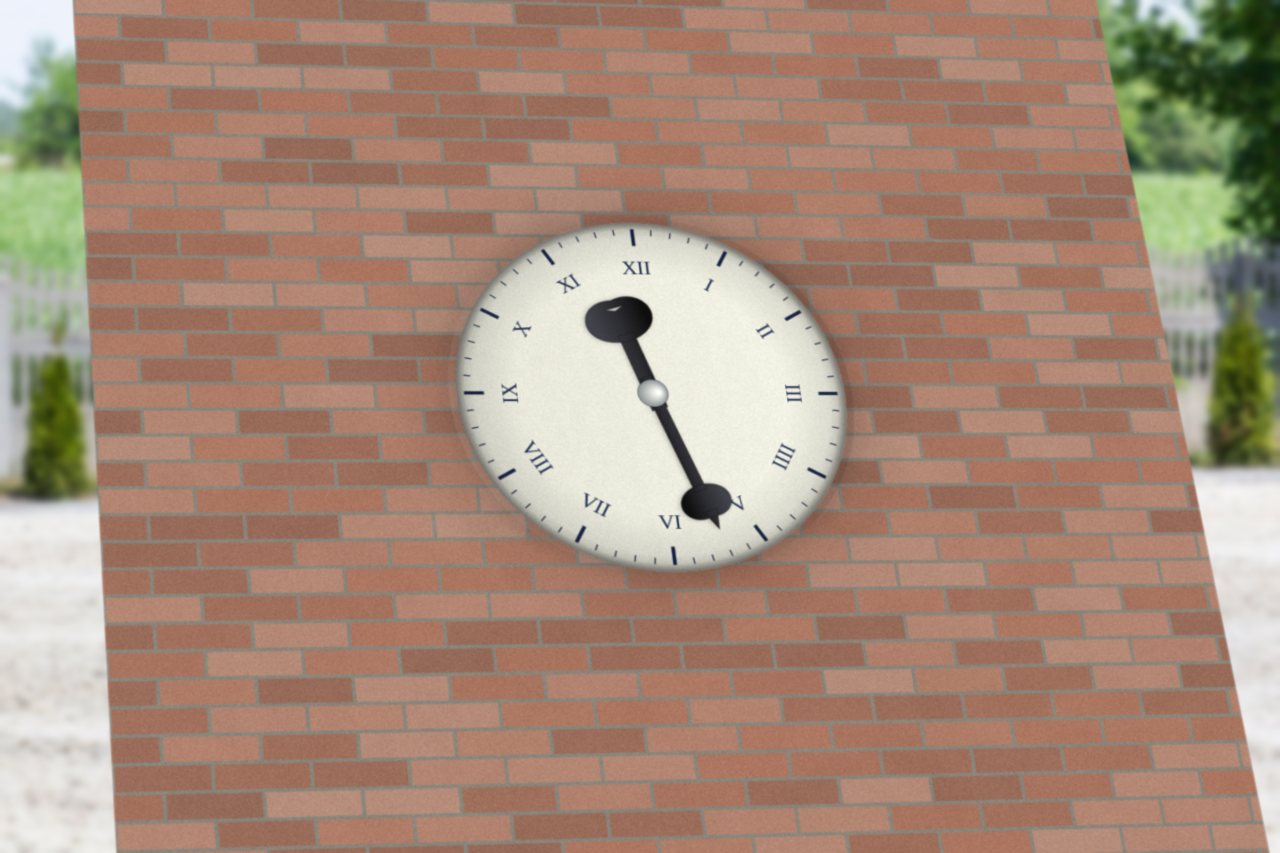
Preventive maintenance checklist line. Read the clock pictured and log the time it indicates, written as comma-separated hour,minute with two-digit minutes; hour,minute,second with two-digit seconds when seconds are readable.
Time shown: 11,27
